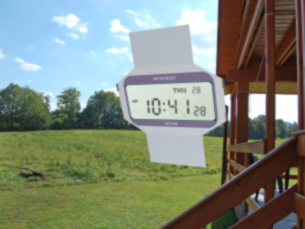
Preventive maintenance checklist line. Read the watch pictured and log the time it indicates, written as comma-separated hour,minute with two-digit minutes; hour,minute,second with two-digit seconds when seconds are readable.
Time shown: 10,41
